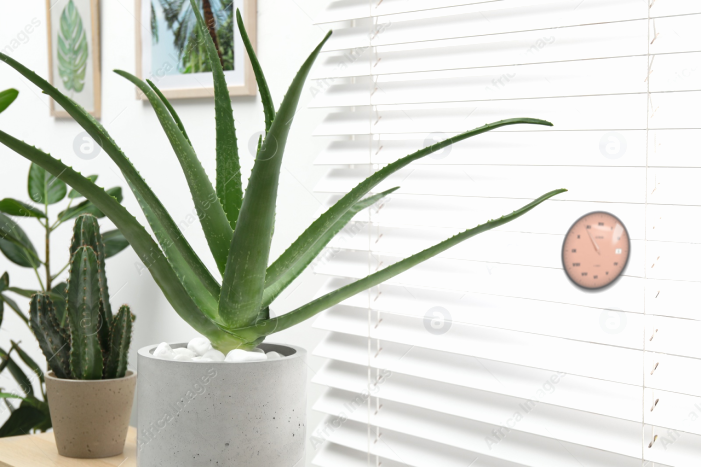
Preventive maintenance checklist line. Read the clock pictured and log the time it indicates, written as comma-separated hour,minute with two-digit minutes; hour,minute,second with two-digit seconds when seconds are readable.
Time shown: 10,54
